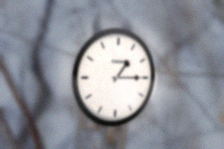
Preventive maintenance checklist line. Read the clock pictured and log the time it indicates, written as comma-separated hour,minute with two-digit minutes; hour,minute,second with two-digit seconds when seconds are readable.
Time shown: 1,15
